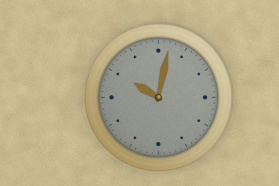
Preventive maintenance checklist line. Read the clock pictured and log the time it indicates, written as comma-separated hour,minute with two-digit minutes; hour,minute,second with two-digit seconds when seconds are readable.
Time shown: 10,02
